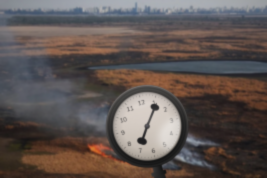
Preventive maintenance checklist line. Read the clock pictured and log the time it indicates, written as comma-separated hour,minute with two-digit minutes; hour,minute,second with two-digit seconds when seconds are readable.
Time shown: 7,06
